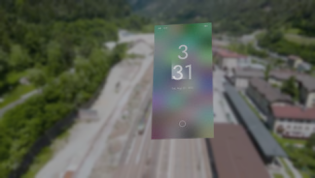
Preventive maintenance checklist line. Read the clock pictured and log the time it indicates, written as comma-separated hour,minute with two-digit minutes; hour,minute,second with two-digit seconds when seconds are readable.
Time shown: 3,31
